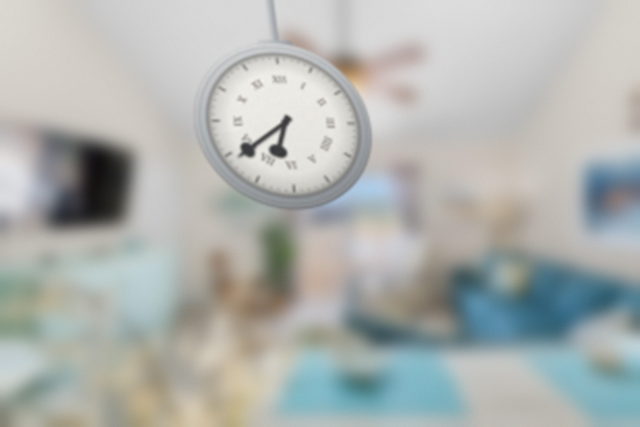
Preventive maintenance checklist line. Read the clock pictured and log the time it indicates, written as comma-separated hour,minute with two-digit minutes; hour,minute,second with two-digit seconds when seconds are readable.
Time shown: 6,39
